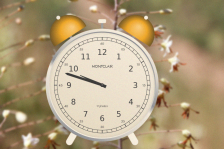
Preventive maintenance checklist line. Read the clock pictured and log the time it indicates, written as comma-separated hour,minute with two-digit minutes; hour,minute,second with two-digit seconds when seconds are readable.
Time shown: 9,48
